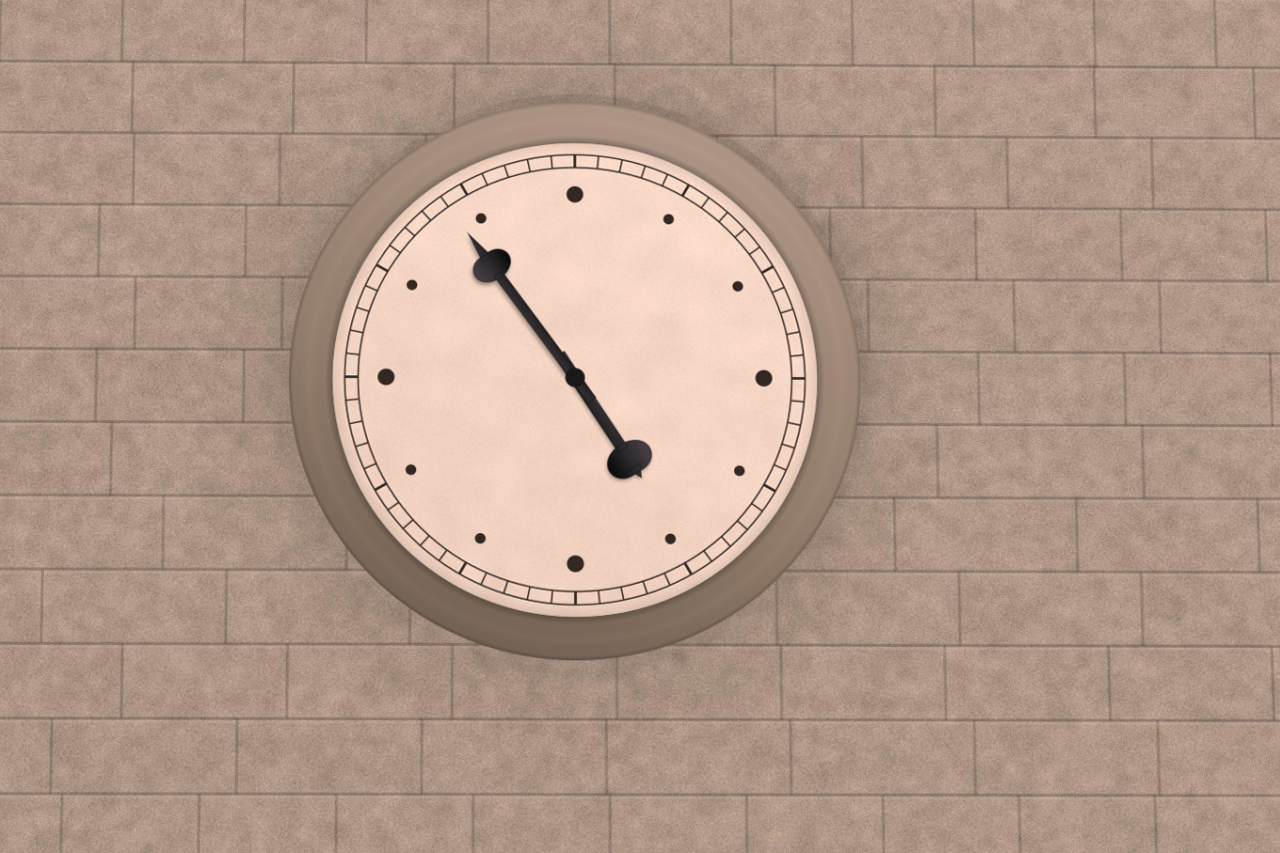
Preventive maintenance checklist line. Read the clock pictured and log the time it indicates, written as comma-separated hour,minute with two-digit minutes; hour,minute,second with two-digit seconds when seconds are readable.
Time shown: 4,54
